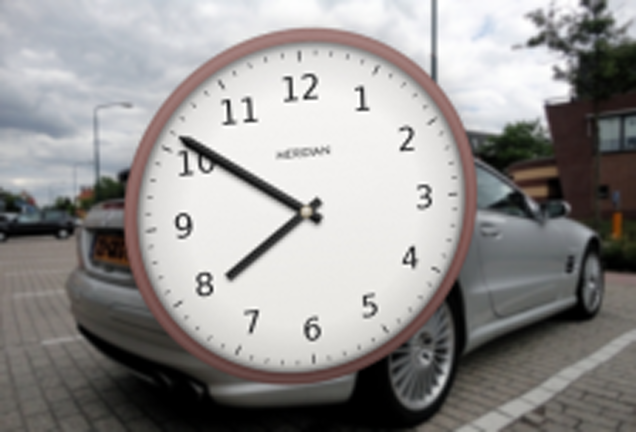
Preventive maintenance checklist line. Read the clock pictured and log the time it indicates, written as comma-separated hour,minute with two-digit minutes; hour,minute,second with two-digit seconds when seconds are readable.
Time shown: 7,51
